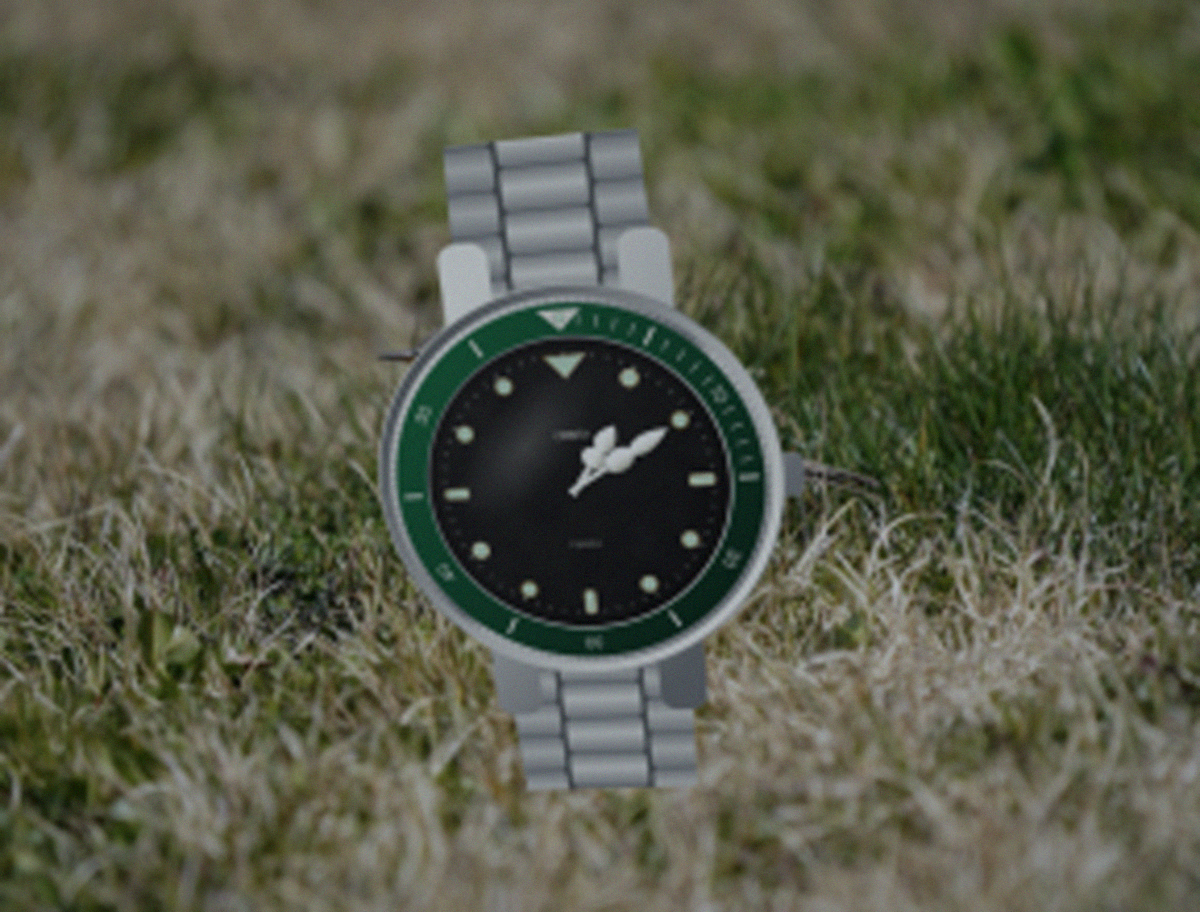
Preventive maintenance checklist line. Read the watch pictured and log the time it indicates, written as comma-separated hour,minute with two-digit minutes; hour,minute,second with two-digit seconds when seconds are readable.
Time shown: 1,10
